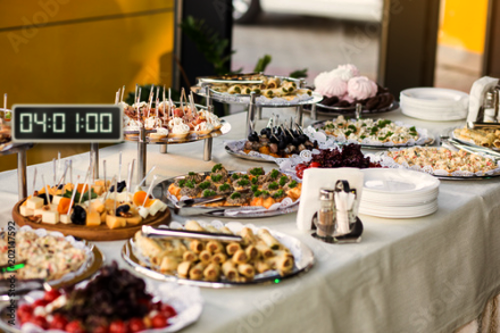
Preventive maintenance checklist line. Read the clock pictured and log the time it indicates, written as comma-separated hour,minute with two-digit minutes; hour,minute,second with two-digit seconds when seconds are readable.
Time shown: 4,01,00
